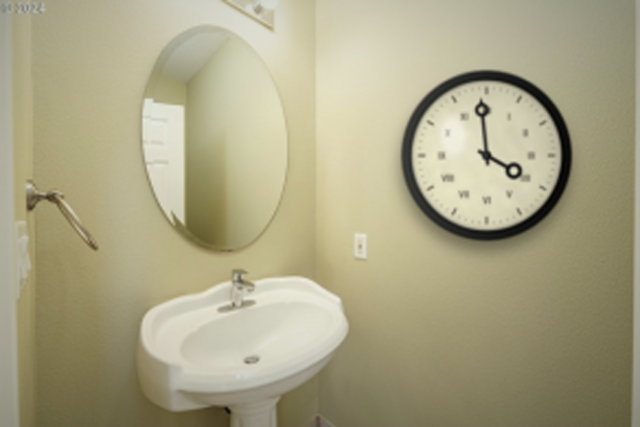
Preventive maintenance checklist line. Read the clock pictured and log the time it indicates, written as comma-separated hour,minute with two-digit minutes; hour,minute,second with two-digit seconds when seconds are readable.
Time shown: 3,59
